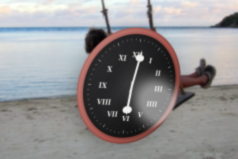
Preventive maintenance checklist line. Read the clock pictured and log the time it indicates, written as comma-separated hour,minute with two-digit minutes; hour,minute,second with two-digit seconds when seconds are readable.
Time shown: 6,01
